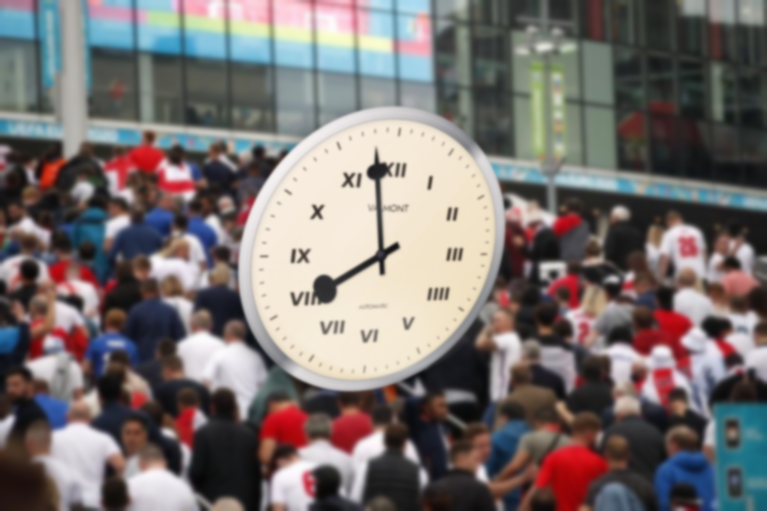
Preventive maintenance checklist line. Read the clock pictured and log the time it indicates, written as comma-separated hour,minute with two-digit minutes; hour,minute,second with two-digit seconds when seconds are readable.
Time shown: 7,58
